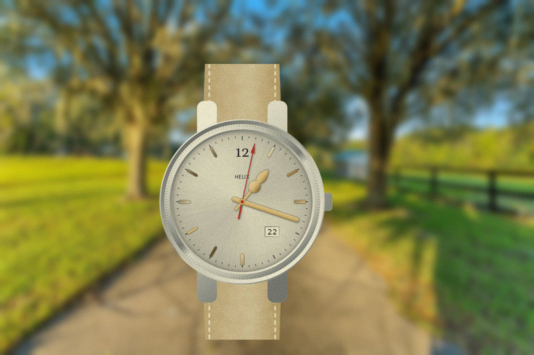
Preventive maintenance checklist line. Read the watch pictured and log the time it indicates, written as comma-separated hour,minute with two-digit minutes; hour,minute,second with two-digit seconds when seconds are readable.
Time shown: 1,18,02
